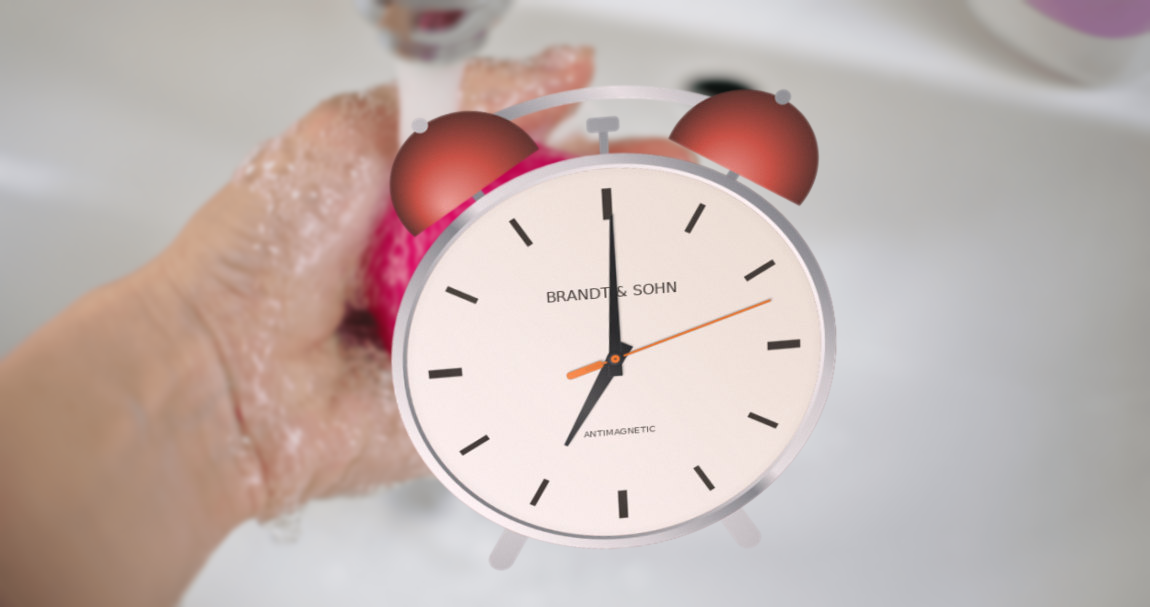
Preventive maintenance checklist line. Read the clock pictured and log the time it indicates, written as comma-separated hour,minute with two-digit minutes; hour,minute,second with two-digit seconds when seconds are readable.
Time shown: 7,00,12
